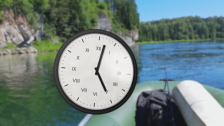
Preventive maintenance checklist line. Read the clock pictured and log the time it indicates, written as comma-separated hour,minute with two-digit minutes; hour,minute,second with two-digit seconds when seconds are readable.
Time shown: 5,02
